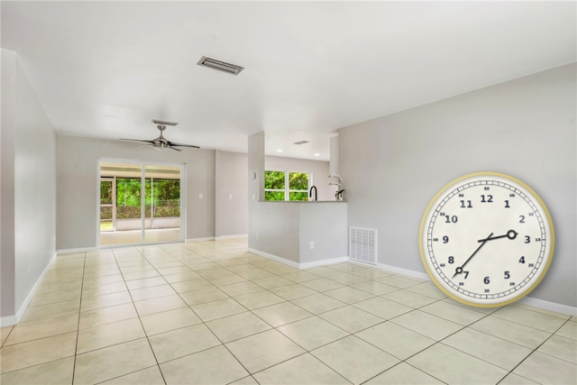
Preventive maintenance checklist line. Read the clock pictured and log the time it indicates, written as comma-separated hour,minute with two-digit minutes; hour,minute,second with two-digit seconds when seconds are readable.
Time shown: 2,37
